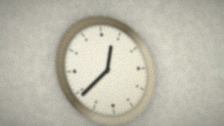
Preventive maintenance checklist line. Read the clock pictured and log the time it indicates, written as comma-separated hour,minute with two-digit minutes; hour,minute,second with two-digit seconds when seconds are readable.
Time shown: 12,39
